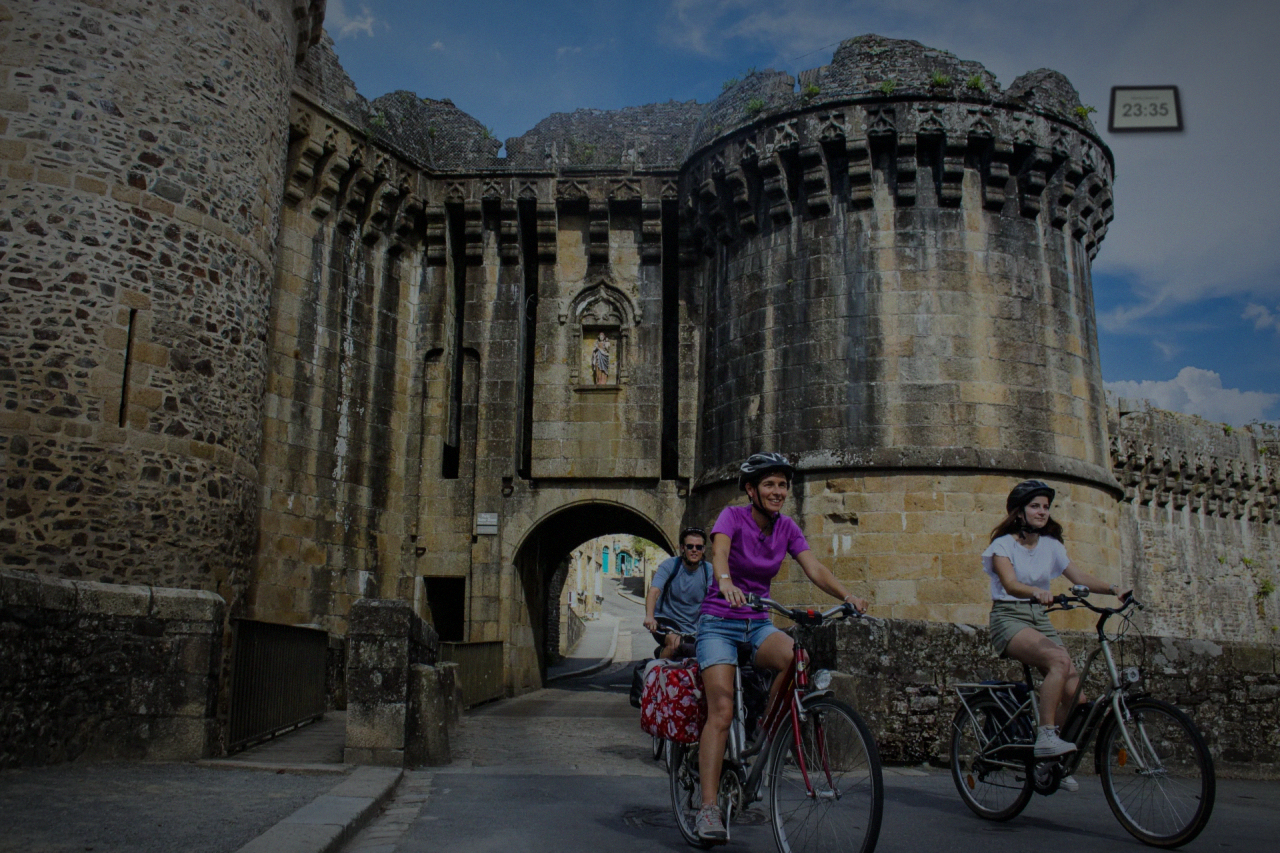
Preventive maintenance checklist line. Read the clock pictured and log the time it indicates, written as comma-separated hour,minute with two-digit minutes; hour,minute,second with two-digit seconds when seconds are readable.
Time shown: 23,35
